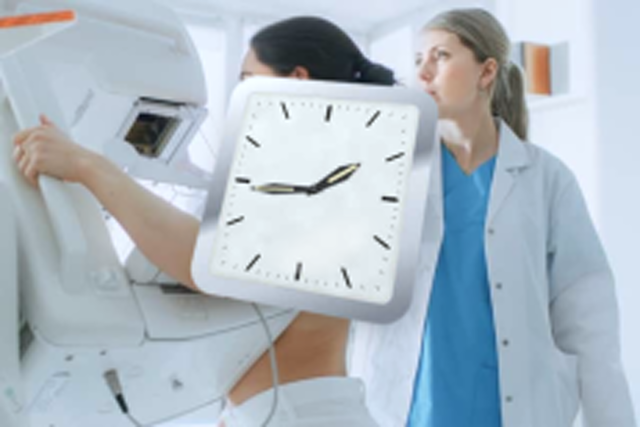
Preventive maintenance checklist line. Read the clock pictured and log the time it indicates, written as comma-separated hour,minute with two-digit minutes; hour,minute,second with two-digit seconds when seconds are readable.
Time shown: 1,44
